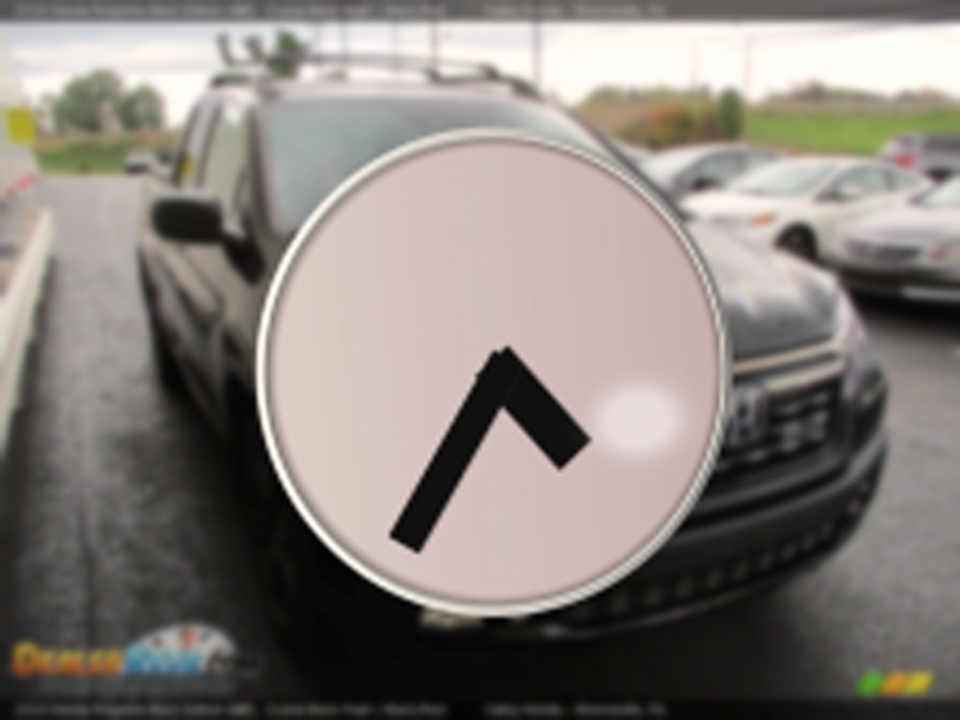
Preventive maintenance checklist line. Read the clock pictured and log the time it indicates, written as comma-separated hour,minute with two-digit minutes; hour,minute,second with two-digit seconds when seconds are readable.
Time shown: 4,35
